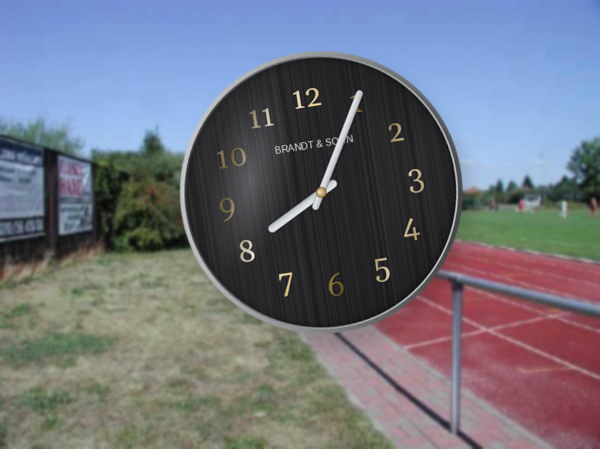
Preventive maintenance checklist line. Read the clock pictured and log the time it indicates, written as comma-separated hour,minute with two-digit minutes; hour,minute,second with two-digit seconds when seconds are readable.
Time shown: 8,05
